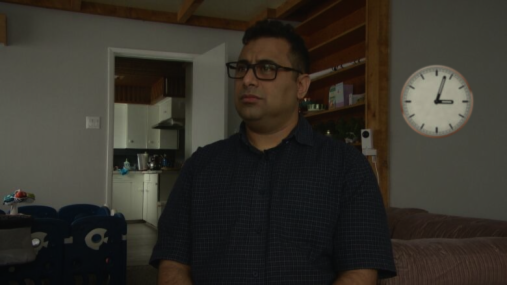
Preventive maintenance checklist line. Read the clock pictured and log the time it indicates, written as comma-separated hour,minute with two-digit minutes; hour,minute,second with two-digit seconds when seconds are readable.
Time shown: 3,03
